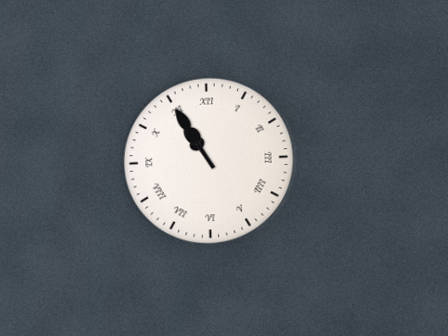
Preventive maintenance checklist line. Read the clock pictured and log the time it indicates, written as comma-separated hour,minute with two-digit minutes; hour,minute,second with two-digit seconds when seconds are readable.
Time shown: 10,55
